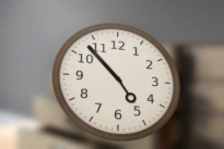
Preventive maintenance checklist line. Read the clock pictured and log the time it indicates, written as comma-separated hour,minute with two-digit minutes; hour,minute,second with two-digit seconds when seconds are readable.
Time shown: 4,53
